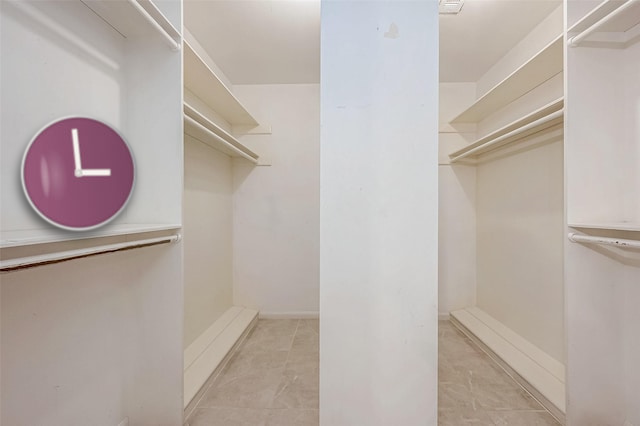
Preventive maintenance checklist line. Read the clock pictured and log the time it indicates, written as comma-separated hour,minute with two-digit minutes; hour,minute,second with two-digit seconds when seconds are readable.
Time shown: 2,59
